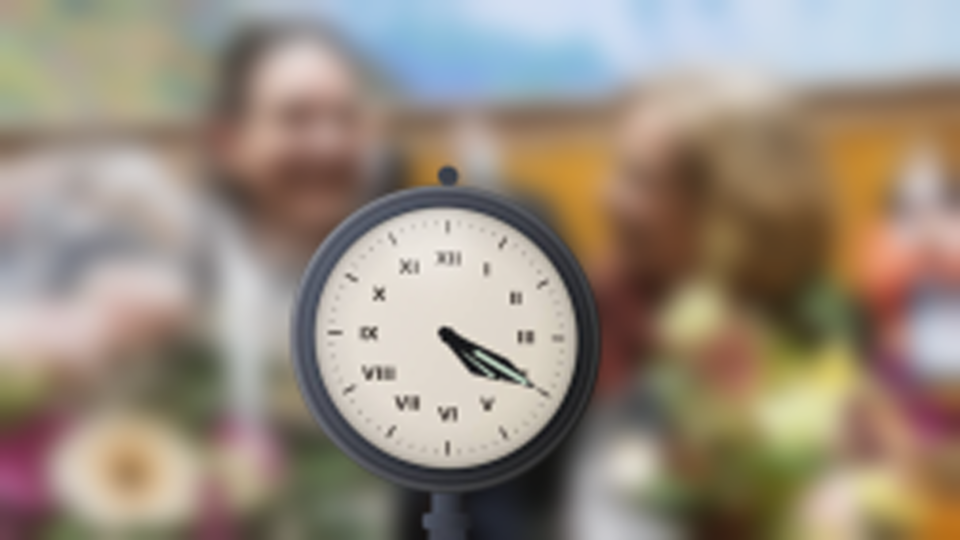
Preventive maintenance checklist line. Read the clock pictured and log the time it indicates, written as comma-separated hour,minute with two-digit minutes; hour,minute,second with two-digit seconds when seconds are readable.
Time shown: 4,20
